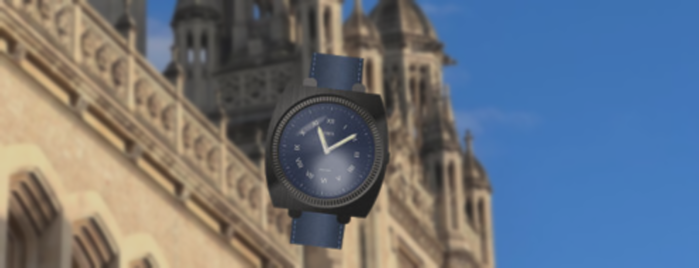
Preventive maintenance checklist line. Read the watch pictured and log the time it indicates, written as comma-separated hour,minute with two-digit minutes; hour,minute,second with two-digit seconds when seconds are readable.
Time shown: 11,09
